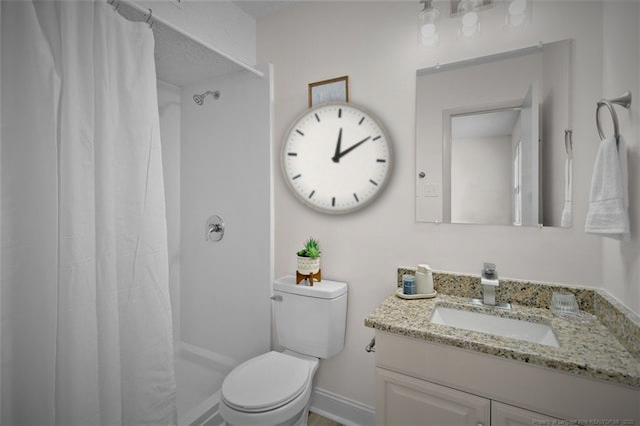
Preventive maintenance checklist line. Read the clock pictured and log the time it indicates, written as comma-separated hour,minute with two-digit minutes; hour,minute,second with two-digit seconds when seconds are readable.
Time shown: 12,09
